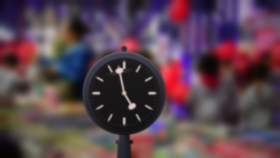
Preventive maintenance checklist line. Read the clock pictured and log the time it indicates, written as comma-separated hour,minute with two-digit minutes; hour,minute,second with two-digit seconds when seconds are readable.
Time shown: 4,58
